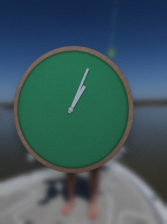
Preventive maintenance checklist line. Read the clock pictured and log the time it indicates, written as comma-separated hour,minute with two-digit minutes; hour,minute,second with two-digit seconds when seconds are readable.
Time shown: 1,04
